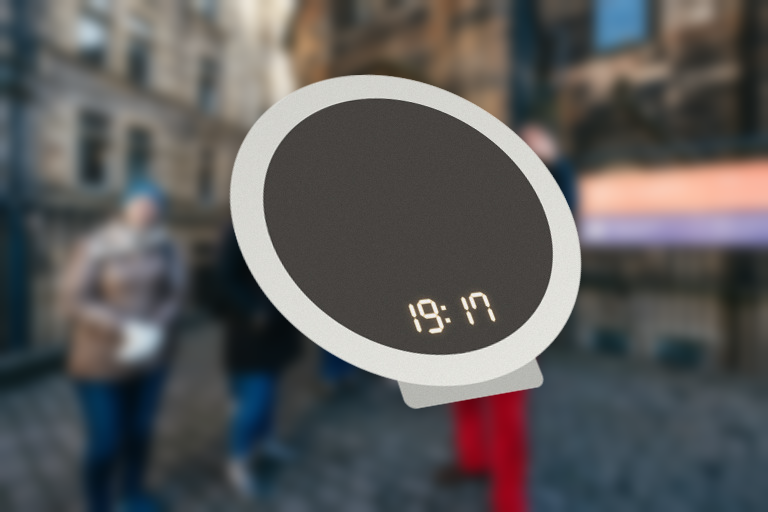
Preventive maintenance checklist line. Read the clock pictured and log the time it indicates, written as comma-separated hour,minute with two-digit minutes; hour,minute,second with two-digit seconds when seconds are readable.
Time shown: 19,17
